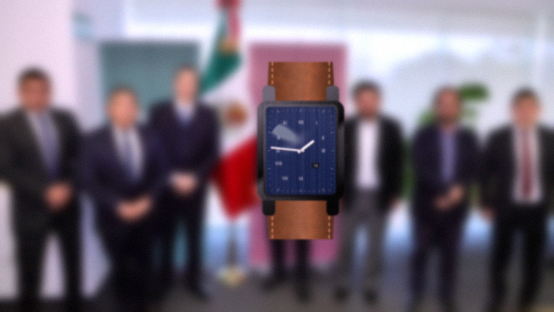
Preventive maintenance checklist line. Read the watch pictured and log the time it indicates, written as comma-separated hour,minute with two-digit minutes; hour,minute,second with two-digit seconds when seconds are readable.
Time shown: 1,46
